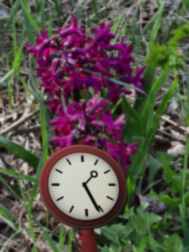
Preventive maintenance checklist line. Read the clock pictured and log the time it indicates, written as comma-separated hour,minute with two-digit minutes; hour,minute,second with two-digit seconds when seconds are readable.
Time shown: 1,26
